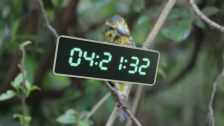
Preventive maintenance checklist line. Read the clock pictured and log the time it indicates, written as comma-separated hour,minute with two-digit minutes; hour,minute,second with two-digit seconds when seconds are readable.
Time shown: 4,21,32
